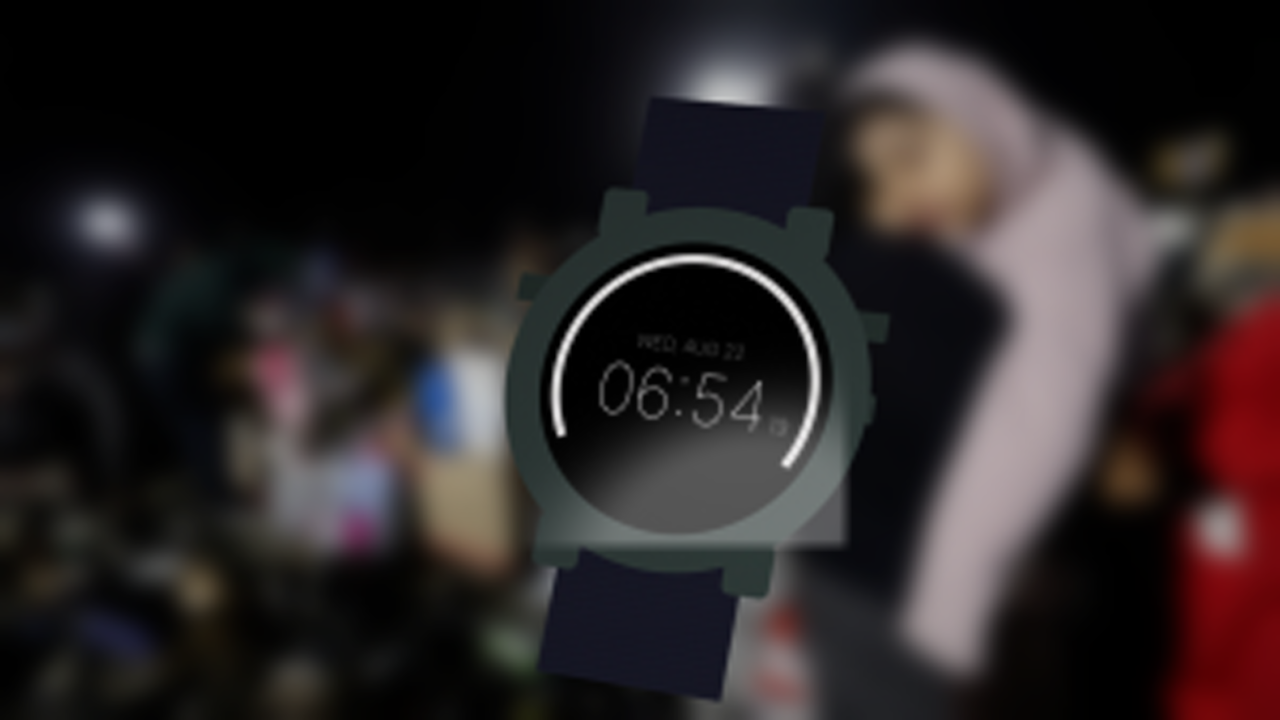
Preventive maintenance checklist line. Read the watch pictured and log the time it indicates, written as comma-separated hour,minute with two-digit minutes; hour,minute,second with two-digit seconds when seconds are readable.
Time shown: 6,54
